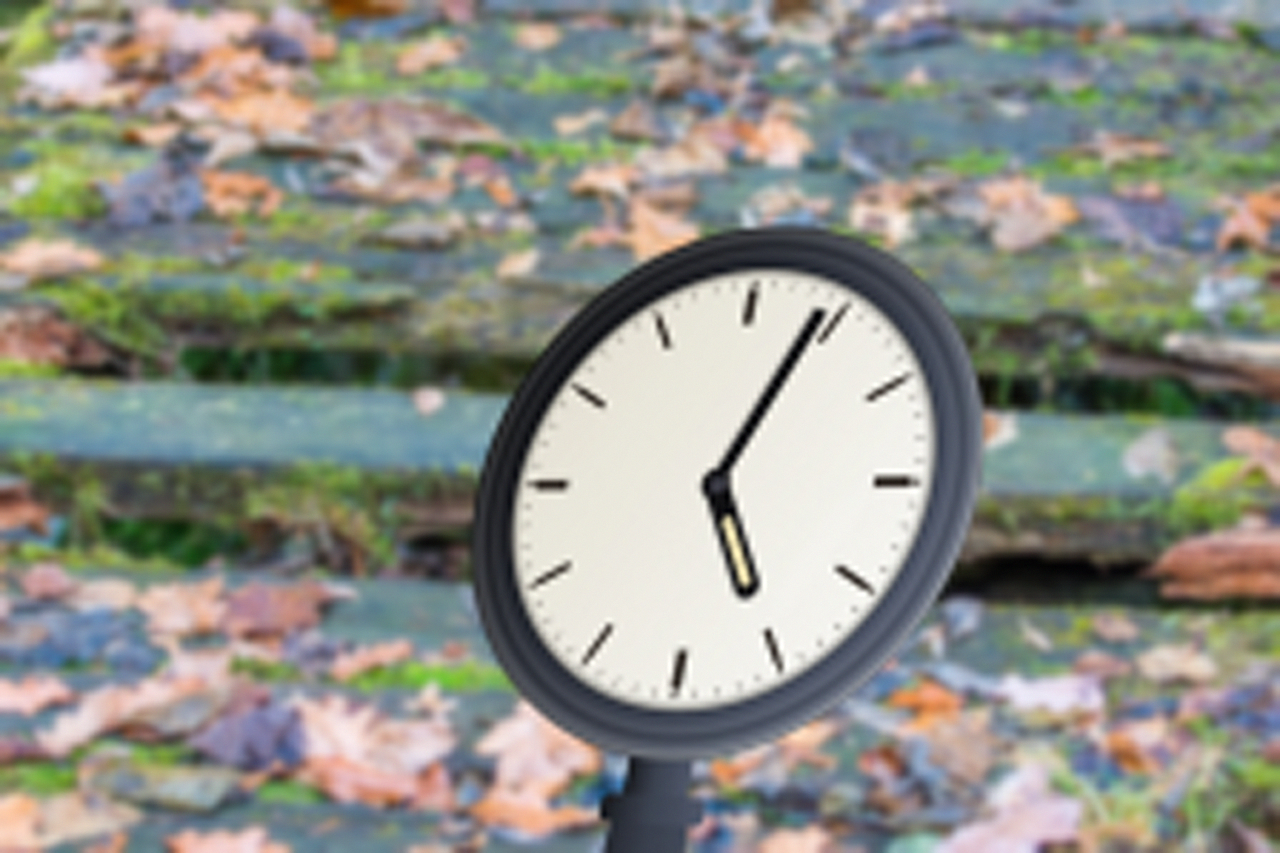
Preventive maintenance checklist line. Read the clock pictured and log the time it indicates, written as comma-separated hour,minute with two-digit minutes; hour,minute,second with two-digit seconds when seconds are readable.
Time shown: 5,04
